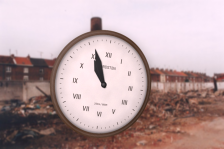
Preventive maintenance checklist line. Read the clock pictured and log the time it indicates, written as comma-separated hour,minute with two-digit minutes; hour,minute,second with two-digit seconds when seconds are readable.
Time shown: 10,56
